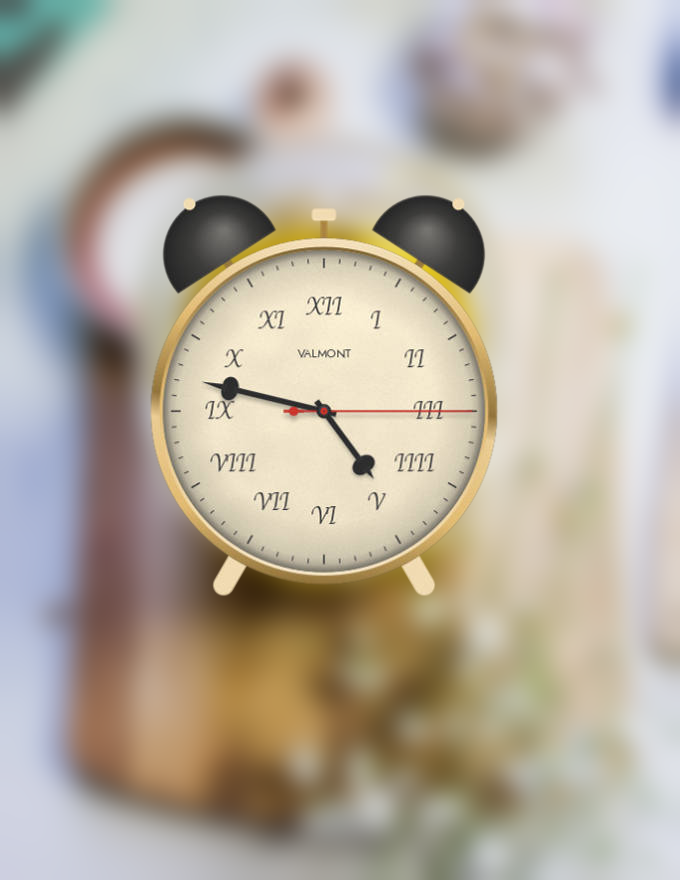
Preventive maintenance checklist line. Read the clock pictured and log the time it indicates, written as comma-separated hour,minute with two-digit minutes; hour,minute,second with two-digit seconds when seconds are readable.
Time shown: 4,47,15
